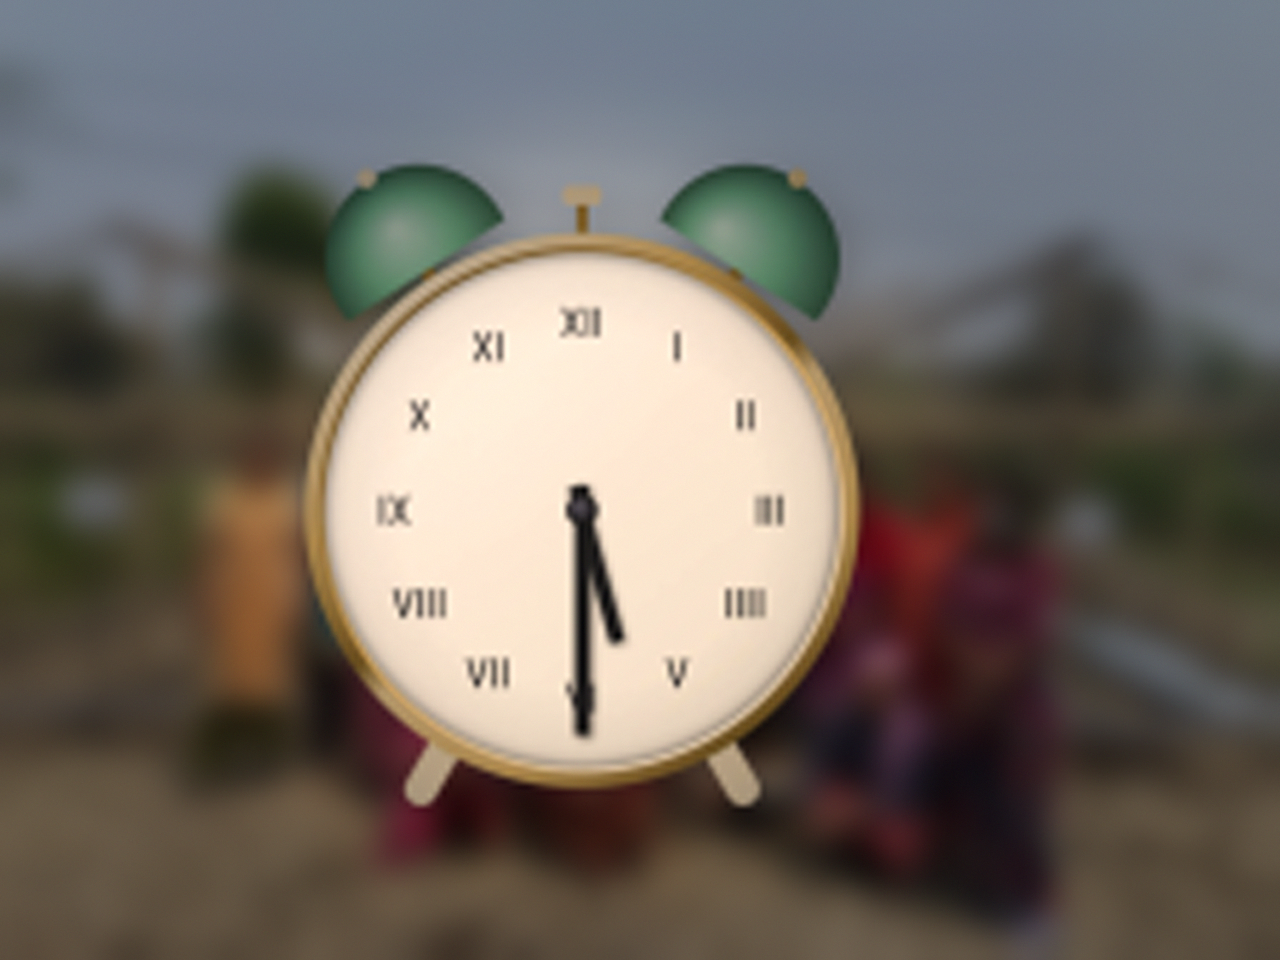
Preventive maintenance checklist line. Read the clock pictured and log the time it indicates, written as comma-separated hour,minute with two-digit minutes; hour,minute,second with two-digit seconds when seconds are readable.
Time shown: 5,30
